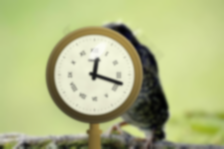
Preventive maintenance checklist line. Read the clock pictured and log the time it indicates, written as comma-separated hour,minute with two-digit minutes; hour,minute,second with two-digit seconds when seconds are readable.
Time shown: 12,18
